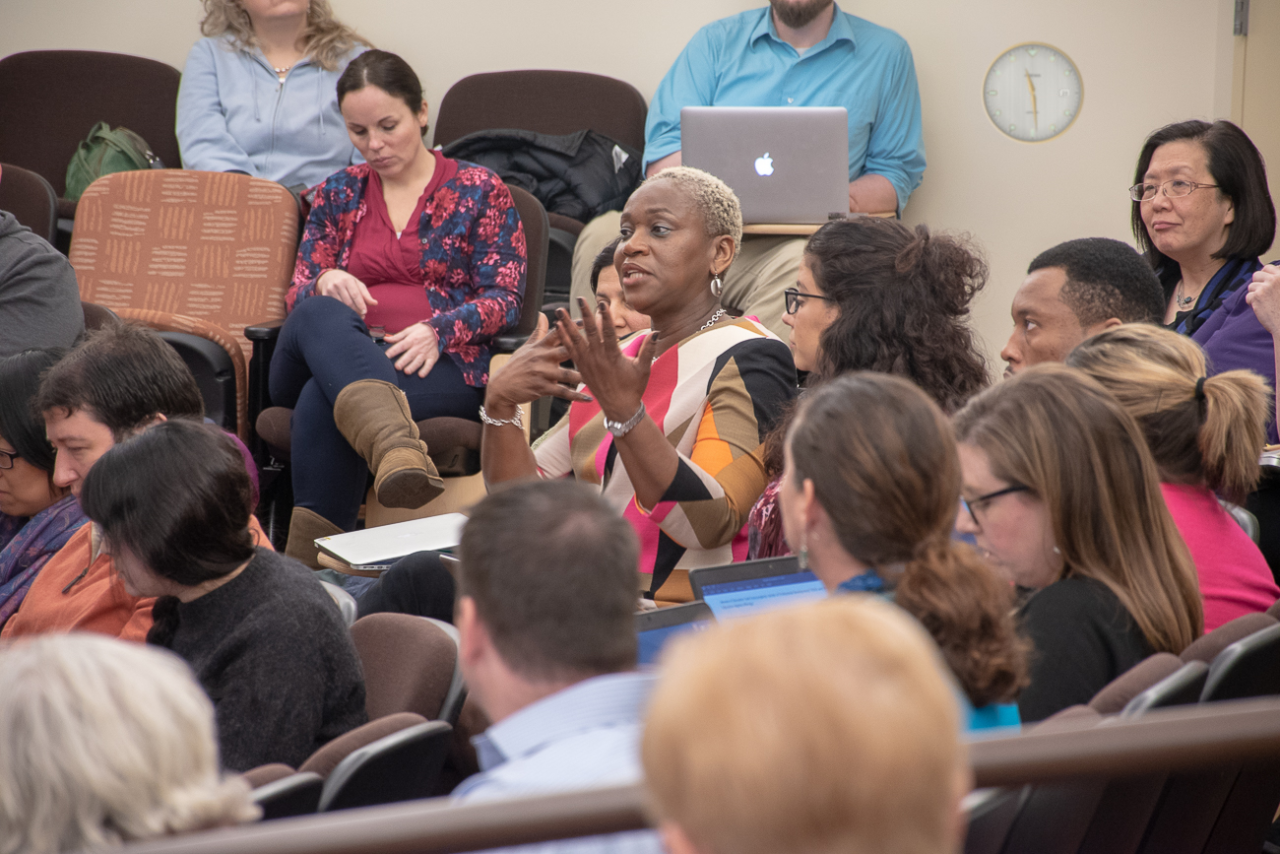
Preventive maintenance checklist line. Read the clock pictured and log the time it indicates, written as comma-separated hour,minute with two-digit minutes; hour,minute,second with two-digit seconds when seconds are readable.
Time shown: 11,29
